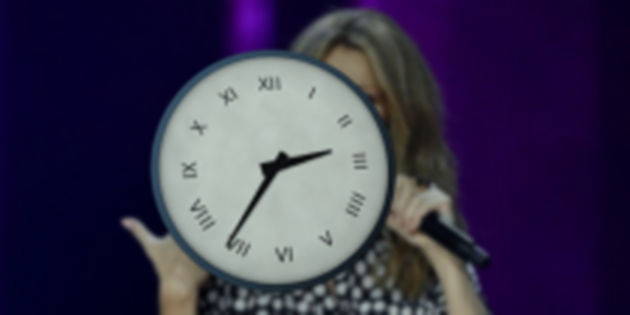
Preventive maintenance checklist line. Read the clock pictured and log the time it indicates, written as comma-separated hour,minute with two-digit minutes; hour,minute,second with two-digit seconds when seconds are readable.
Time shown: 2,36
